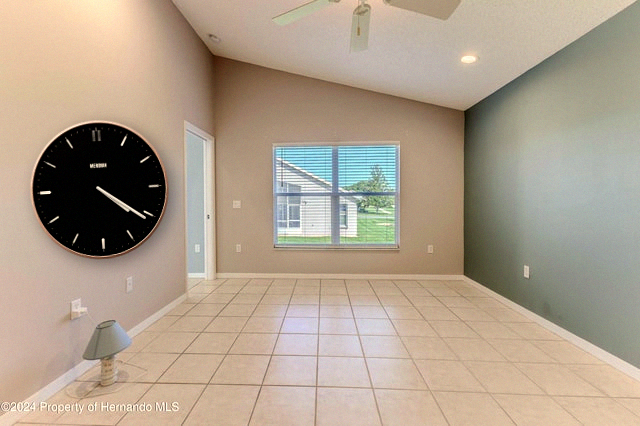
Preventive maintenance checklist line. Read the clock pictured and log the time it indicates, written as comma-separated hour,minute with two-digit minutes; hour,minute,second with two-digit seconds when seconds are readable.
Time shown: 4,21
